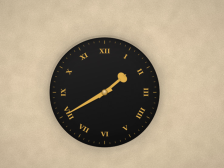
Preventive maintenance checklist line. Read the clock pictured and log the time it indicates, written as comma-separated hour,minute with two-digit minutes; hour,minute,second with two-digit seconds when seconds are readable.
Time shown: 1,40
